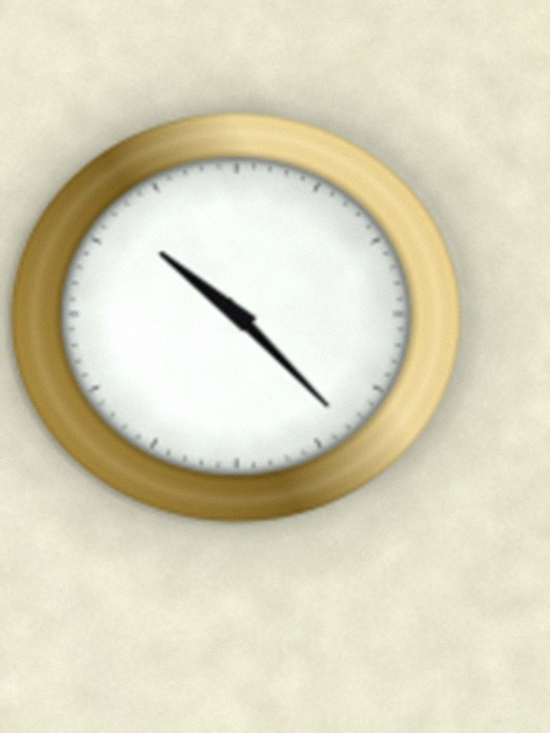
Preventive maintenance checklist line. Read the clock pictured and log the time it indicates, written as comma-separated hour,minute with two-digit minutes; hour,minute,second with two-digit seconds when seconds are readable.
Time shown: 10,23
